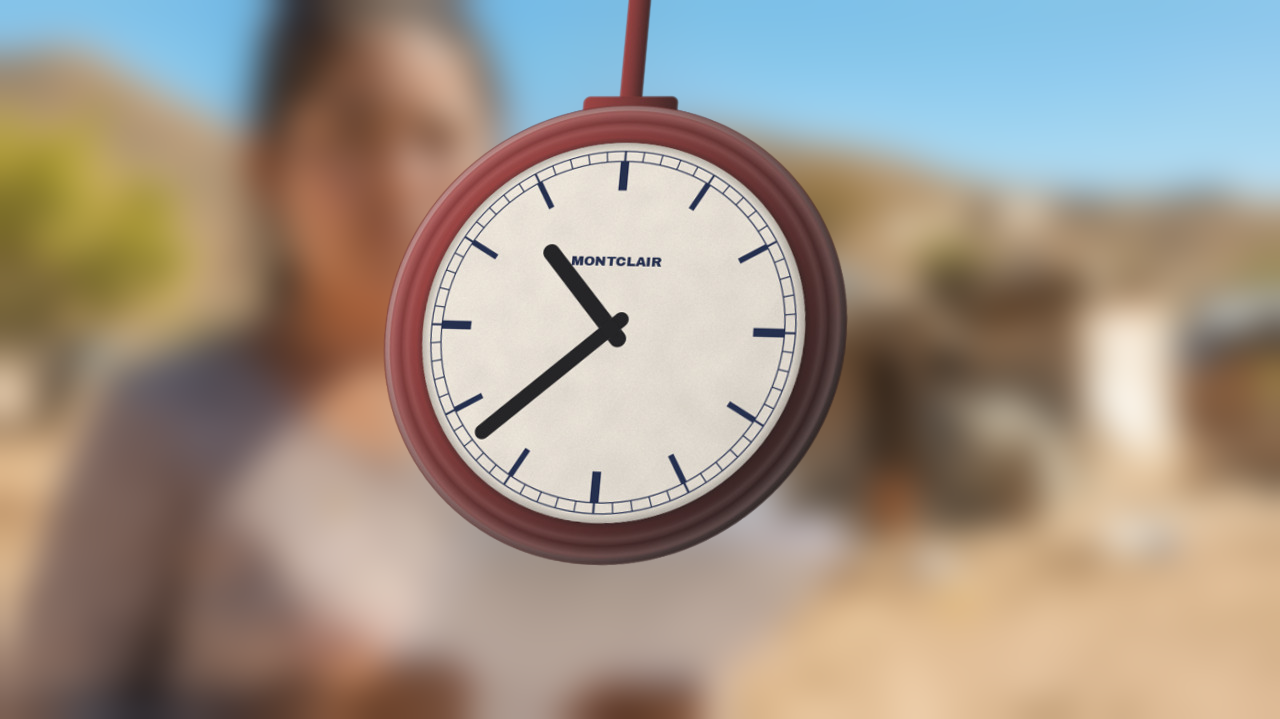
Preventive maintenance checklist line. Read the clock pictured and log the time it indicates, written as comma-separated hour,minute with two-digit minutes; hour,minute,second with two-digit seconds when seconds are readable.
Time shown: 10,38
